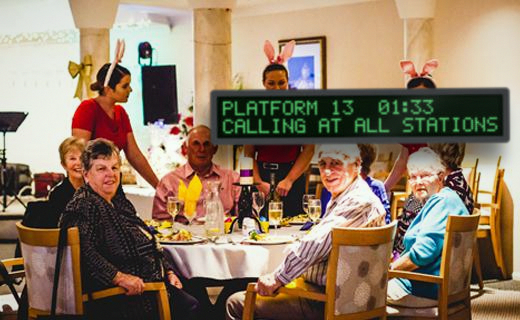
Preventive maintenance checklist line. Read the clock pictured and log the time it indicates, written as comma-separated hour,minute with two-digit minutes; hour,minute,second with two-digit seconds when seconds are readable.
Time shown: 1,33
